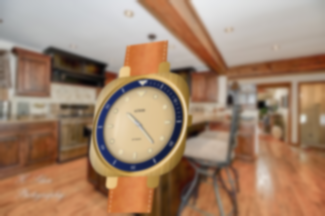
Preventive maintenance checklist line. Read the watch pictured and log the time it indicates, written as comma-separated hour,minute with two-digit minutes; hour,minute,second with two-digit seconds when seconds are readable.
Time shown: 10,23
